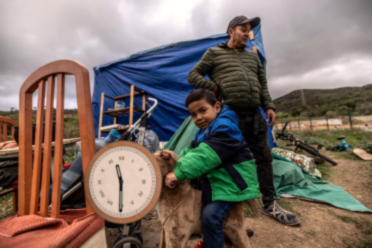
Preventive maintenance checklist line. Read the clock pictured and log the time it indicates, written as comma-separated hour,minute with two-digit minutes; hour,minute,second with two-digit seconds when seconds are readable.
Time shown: 11,30
